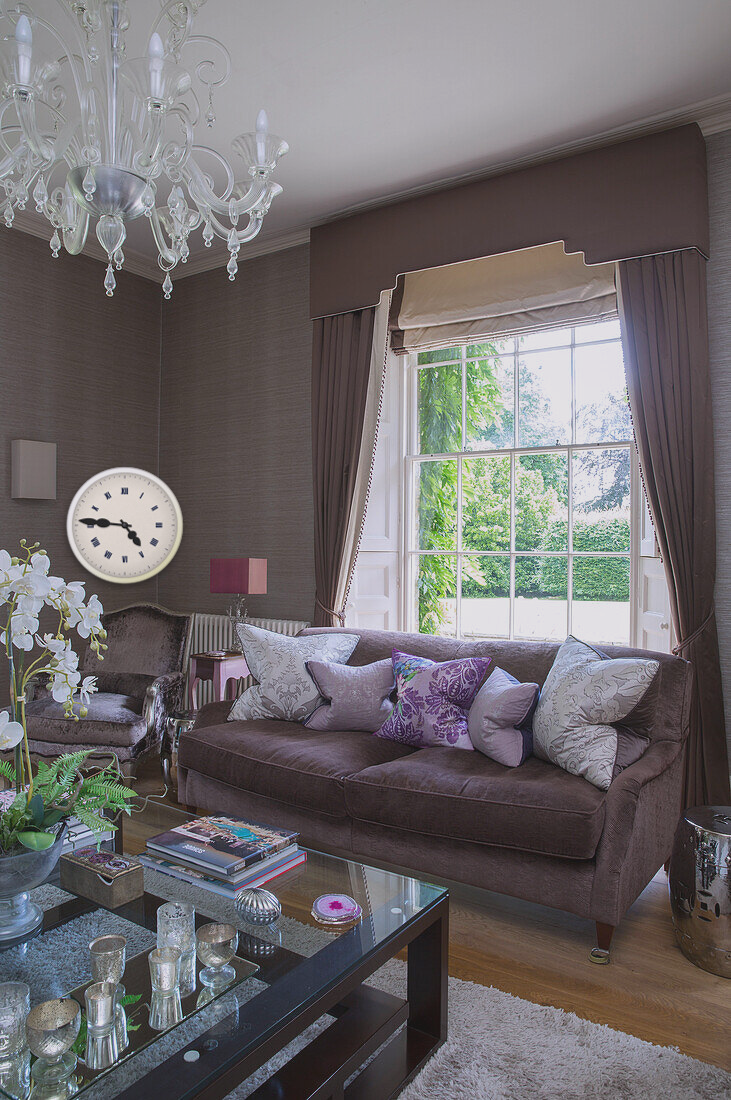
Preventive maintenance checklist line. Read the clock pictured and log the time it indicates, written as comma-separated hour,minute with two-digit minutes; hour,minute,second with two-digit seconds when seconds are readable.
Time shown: 4,46
